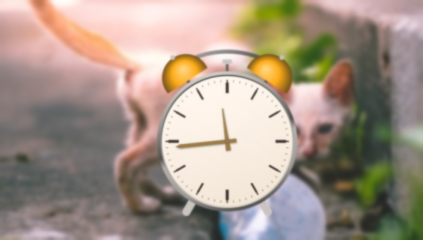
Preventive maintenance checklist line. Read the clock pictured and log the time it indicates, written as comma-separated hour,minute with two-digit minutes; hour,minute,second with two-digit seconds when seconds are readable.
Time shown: 11,44
